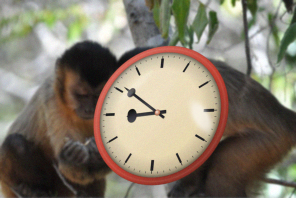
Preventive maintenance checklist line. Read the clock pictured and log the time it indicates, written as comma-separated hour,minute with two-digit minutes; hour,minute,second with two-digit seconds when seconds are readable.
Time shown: 8,51
